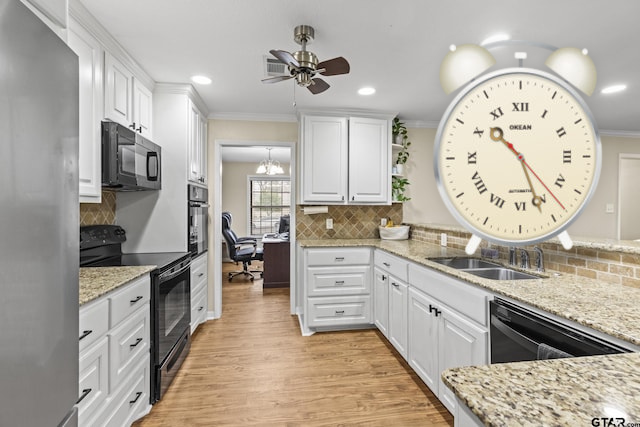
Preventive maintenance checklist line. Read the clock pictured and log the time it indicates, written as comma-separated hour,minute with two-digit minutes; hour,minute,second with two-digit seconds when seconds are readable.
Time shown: 10,26,23
